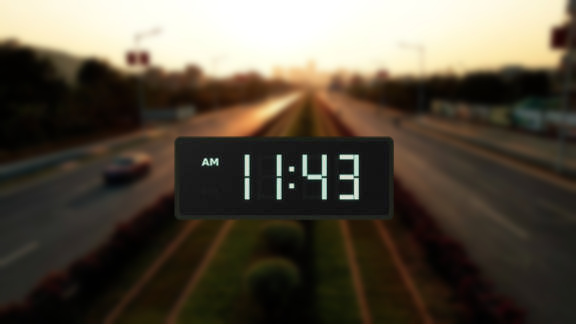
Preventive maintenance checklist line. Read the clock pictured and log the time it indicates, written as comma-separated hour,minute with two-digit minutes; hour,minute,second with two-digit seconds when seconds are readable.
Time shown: 11,43
